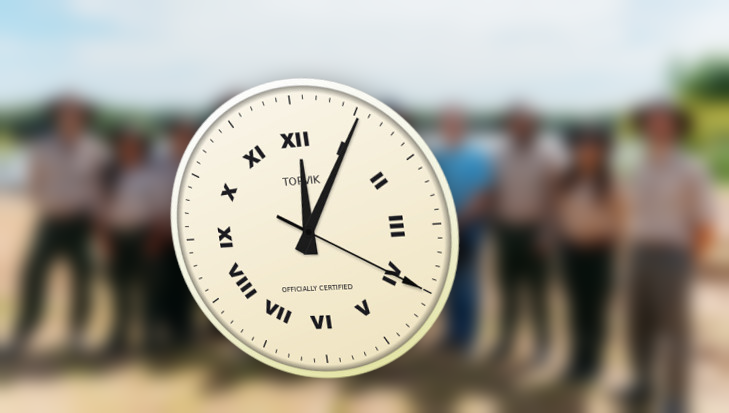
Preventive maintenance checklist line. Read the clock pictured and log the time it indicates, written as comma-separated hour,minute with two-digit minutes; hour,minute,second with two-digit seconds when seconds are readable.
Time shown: 12,05,20
